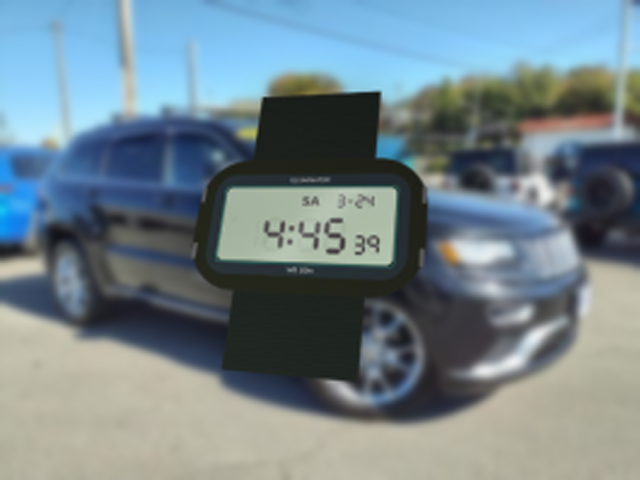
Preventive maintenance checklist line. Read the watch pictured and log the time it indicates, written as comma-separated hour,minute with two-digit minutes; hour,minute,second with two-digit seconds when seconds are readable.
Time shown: 4,45,39
